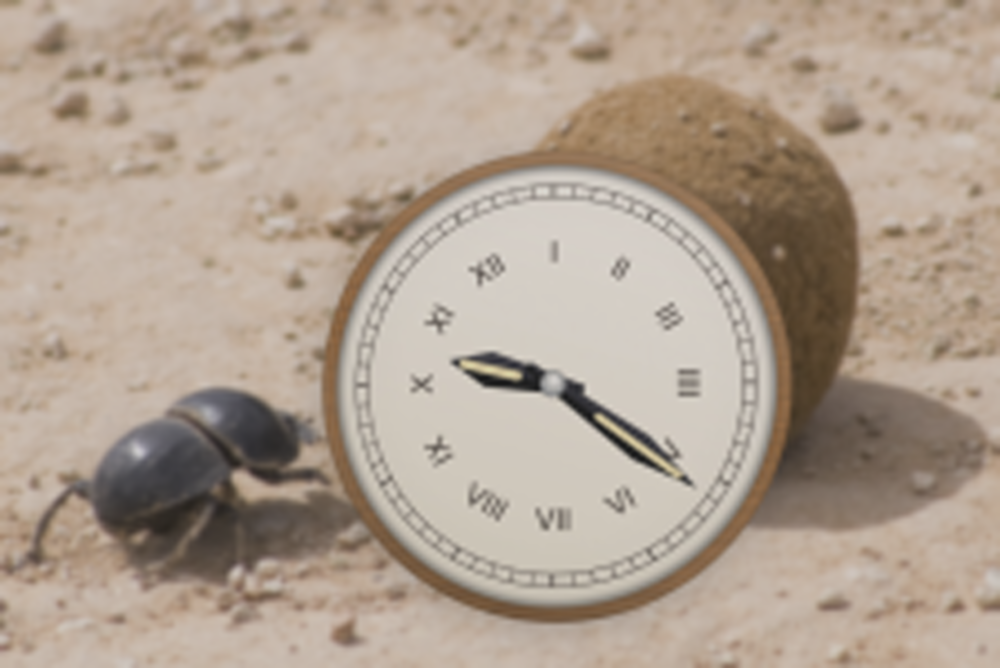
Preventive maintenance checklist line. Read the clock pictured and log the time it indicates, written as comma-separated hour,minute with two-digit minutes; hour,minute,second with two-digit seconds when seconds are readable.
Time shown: 10,26
